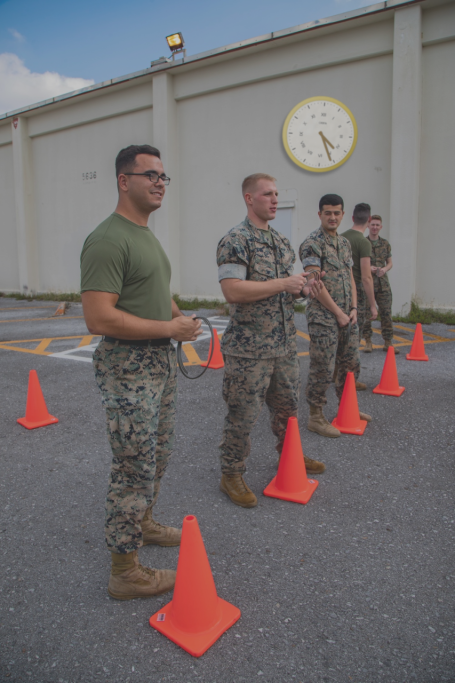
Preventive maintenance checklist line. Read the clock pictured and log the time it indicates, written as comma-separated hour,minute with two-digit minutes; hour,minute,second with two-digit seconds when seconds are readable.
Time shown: 4,26
